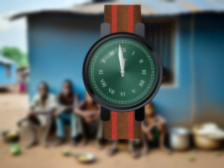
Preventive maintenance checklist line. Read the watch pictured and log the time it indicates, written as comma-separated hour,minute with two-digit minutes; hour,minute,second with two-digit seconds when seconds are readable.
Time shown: 11,59
